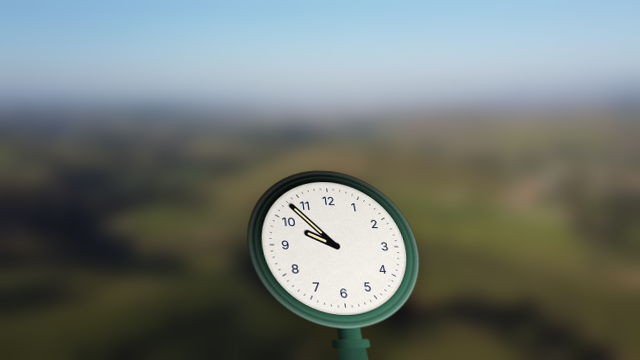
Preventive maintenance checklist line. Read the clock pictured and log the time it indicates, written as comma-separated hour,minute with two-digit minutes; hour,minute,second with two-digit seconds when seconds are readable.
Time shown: 9,53
